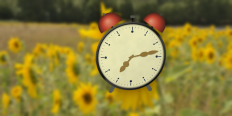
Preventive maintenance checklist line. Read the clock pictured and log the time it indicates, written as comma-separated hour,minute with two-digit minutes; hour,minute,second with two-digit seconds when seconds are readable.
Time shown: 7,13
